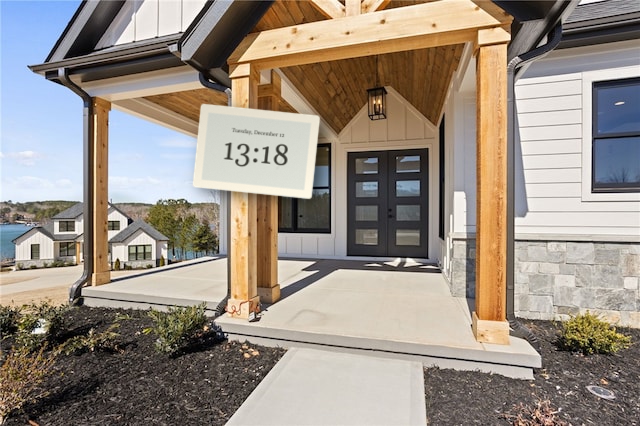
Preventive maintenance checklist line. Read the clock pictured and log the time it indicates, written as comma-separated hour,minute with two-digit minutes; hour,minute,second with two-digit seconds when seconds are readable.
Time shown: 13,18
